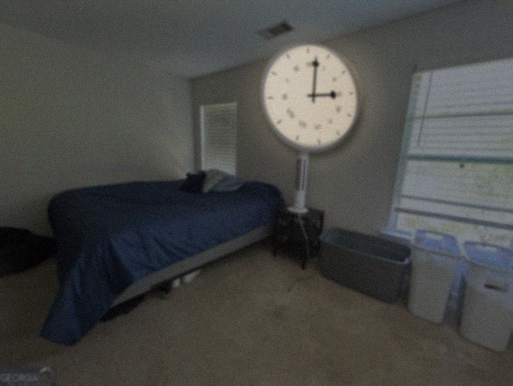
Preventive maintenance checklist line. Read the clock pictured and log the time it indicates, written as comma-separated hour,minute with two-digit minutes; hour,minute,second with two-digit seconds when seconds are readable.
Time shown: 3,02
